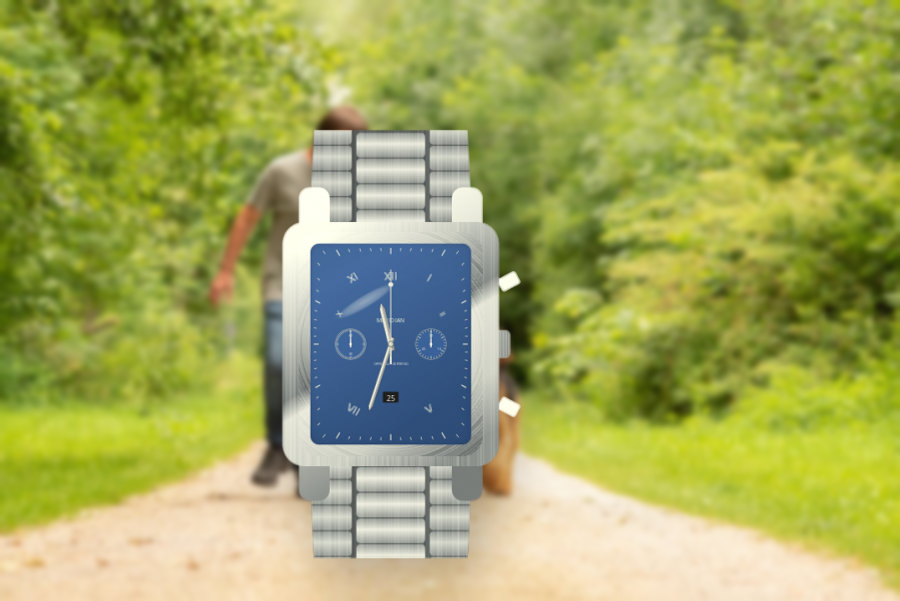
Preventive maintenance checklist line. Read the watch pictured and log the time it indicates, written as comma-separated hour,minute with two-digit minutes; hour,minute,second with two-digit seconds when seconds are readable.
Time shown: 11,33
